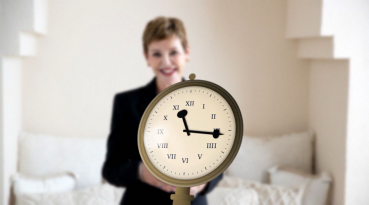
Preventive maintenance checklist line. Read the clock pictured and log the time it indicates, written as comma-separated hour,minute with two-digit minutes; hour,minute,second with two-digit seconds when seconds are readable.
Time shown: 11,16
